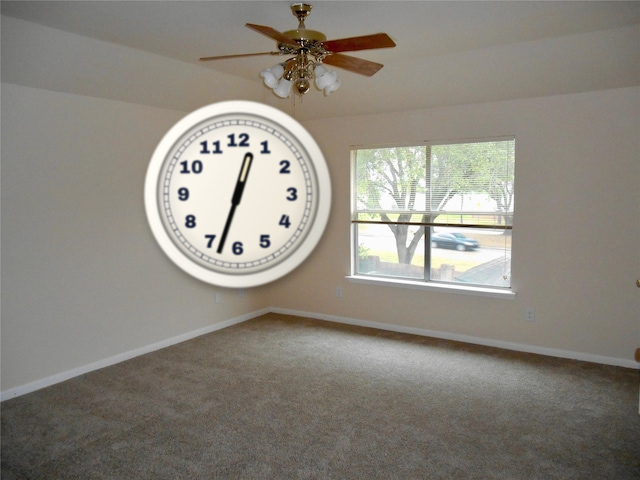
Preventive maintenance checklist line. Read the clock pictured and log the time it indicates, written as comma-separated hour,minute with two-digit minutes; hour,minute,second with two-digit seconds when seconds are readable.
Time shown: 12,33
